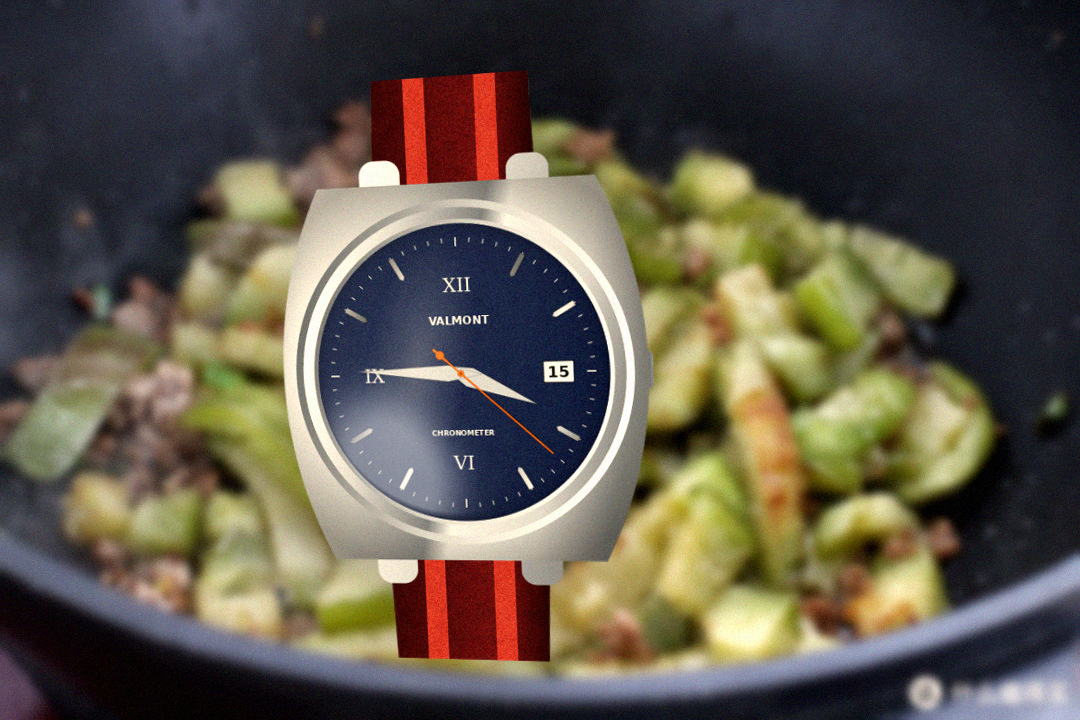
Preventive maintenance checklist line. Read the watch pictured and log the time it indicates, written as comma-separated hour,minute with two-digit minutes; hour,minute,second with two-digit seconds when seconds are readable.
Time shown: 3,45,22
